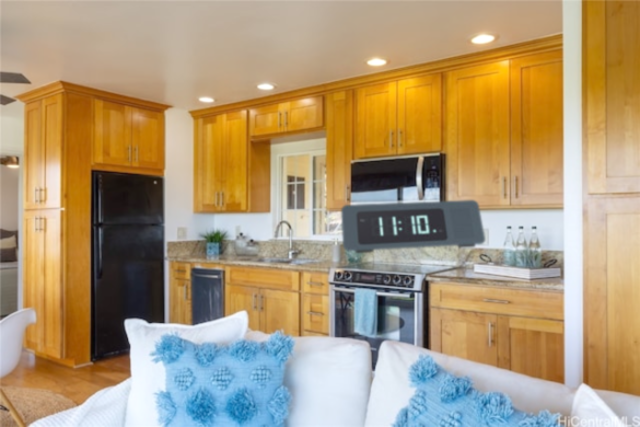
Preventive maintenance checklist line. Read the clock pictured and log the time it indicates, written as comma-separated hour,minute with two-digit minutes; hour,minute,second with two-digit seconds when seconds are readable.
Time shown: 11,10
